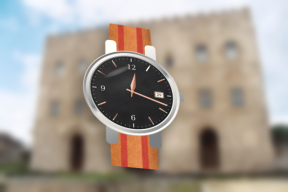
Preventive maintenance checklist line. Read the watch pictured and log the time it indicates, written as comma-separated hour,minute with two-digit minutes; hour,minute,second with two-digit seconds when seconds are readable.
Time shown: 12,18
